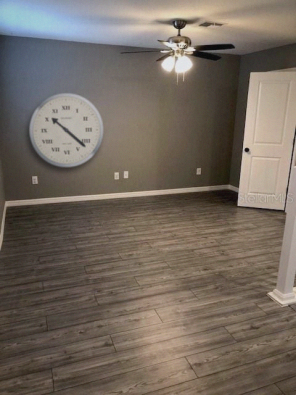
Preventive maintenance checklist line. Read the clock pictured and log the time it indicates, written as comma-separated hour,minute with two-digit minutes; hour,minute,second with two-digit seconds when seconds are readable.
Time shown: 10,22
